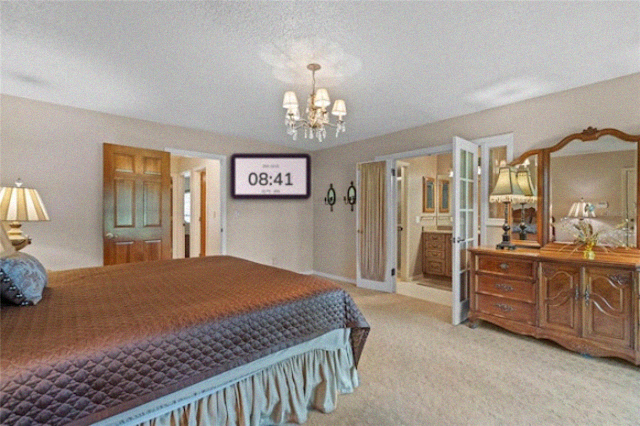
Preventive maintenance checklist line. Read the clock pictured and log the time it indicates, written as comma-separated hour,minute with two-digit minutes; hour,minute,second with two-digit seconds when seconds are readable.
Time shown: 8,41
